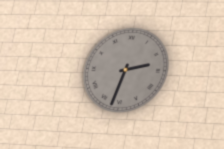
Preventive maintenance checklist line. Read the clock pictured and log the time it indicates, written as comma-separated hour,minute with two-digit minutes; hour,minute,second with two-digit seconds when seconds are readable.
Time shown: 2,32
